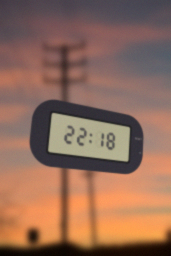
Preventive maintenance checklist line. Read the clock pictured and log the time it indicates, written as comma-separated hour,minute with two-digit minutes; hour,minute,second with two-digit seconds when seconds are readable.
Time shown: 22,18
